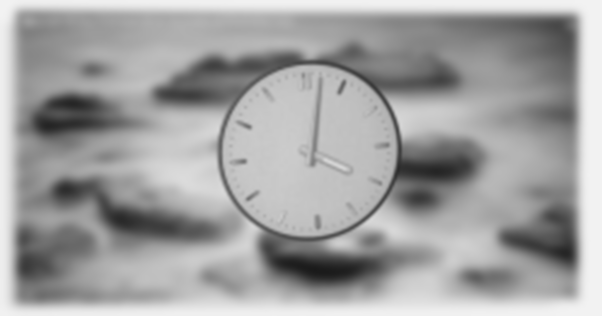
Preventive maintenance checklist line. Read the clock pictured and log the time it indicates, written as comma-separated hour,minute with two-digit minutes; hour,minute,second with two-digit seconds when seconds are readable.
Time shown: 4,02
